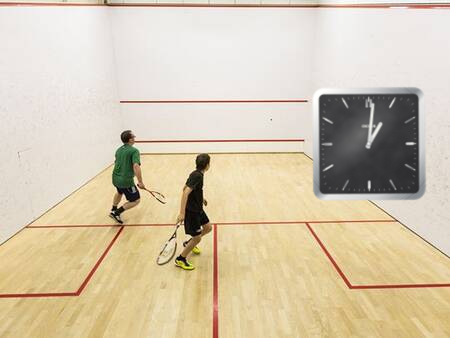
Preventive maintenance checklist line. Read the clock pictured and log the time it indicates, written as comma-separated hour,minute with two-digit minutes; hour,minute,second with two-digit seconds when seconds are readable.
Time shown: 1,01
